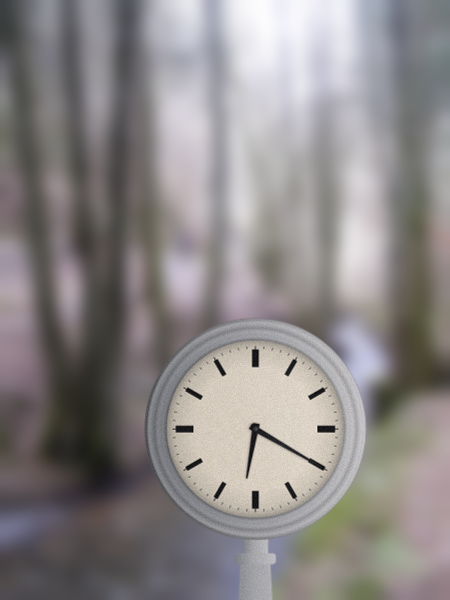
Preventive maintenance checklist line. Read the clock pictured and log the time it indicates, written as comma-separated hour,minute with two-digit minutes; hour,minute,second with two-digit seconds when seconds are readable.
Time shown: 6,20
